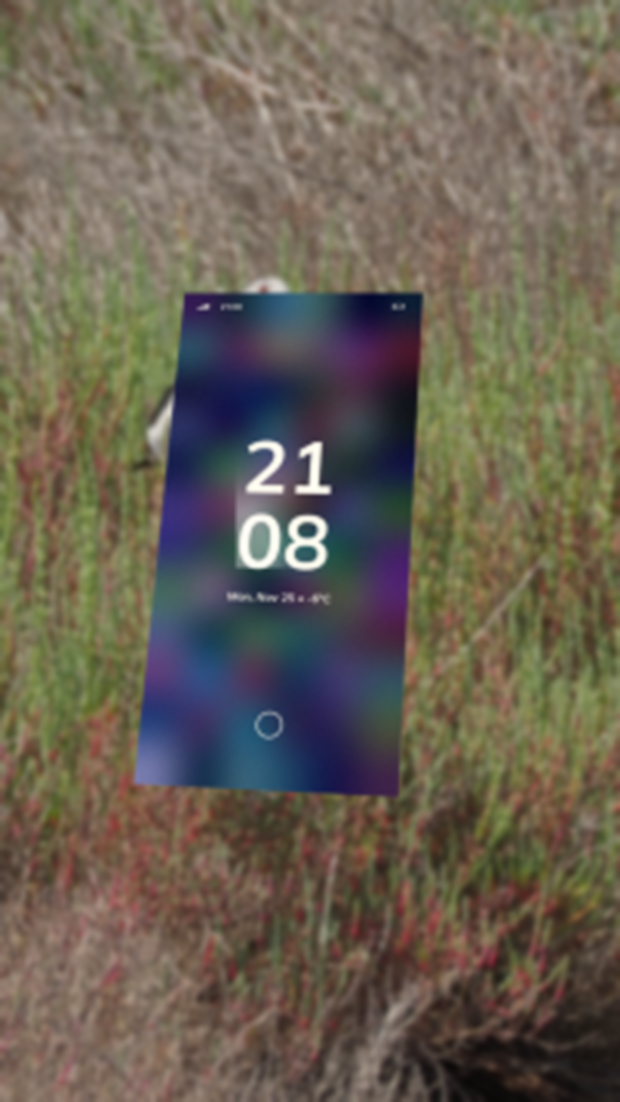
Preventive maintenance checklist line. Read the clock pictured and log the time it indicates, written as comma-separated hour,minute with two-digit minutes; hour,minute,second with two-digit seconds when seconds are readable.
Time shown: 21,08
